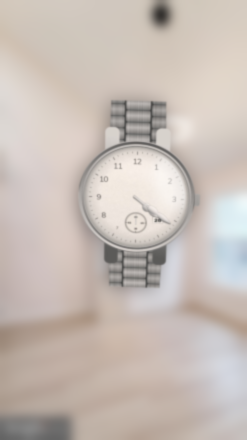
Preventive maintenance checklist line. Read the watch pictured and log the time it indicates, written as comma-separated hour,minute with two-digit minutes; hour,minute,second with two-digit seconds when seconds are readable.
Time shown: 4,21
